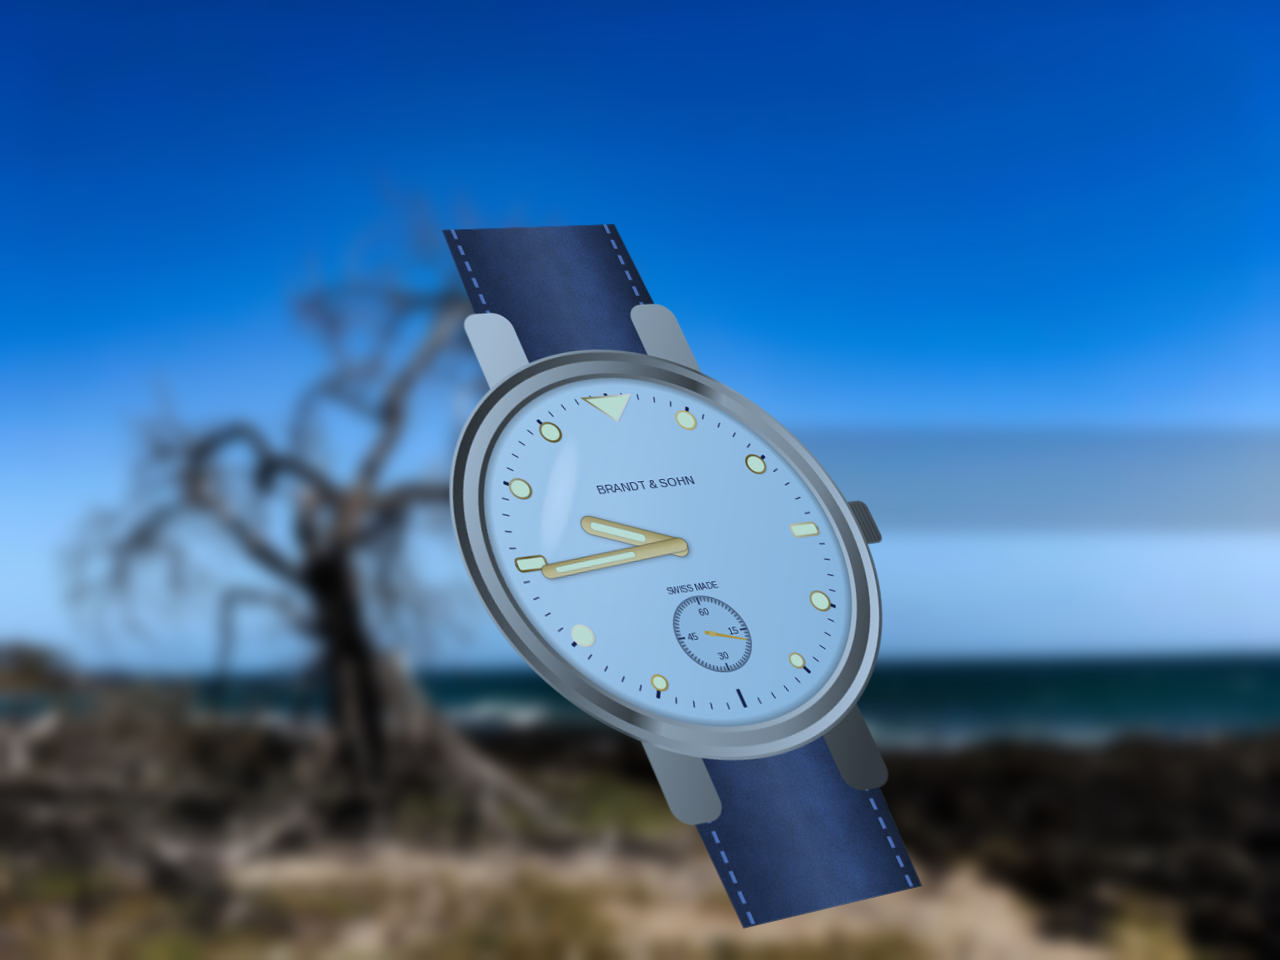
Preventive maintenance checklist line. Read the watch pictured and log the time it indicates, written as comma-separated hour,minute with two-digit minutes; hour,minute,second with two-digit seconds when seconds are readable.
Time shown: 9,44,18
